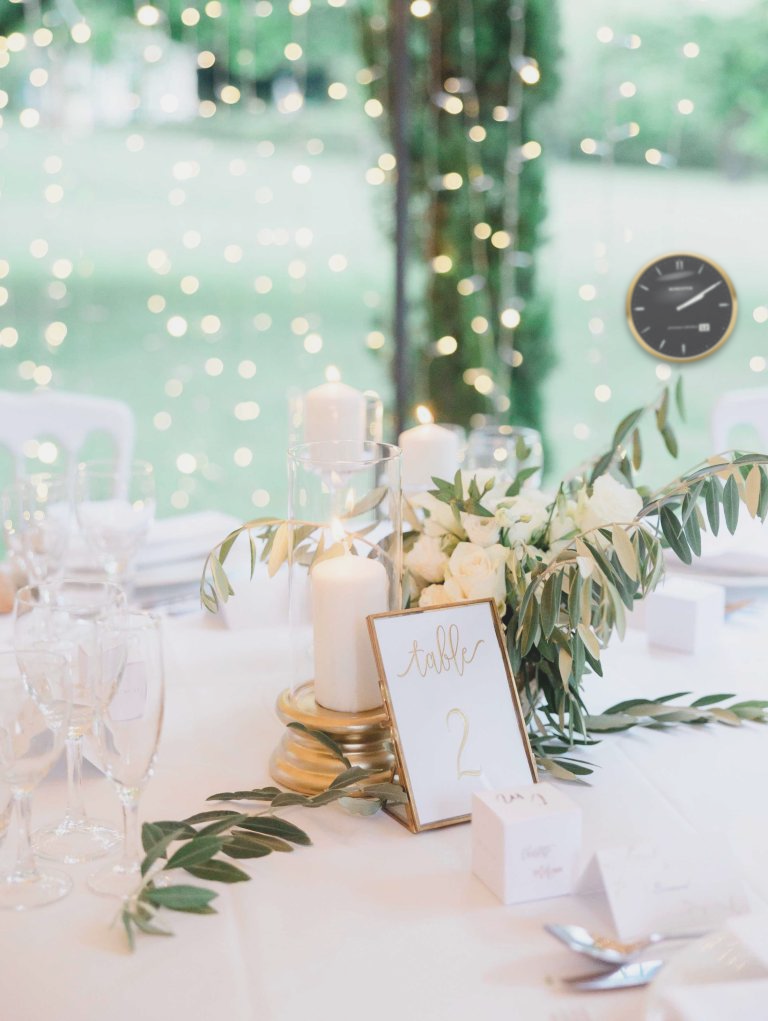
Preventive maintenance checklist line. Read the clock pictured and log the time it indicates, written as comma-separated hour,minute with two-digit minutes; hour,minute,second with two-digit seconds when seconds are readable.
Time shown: 2,10
